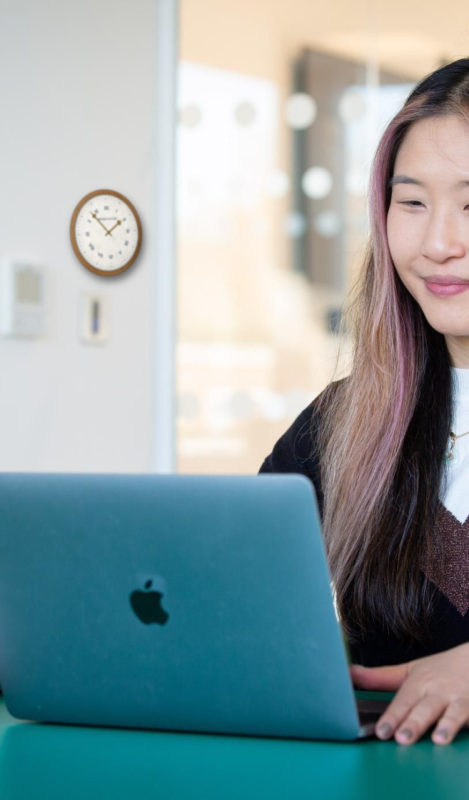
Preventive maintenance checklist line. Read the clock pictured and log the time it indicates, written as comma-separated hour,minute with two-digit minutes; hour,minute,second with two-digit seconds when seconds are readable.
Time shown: 1,53
